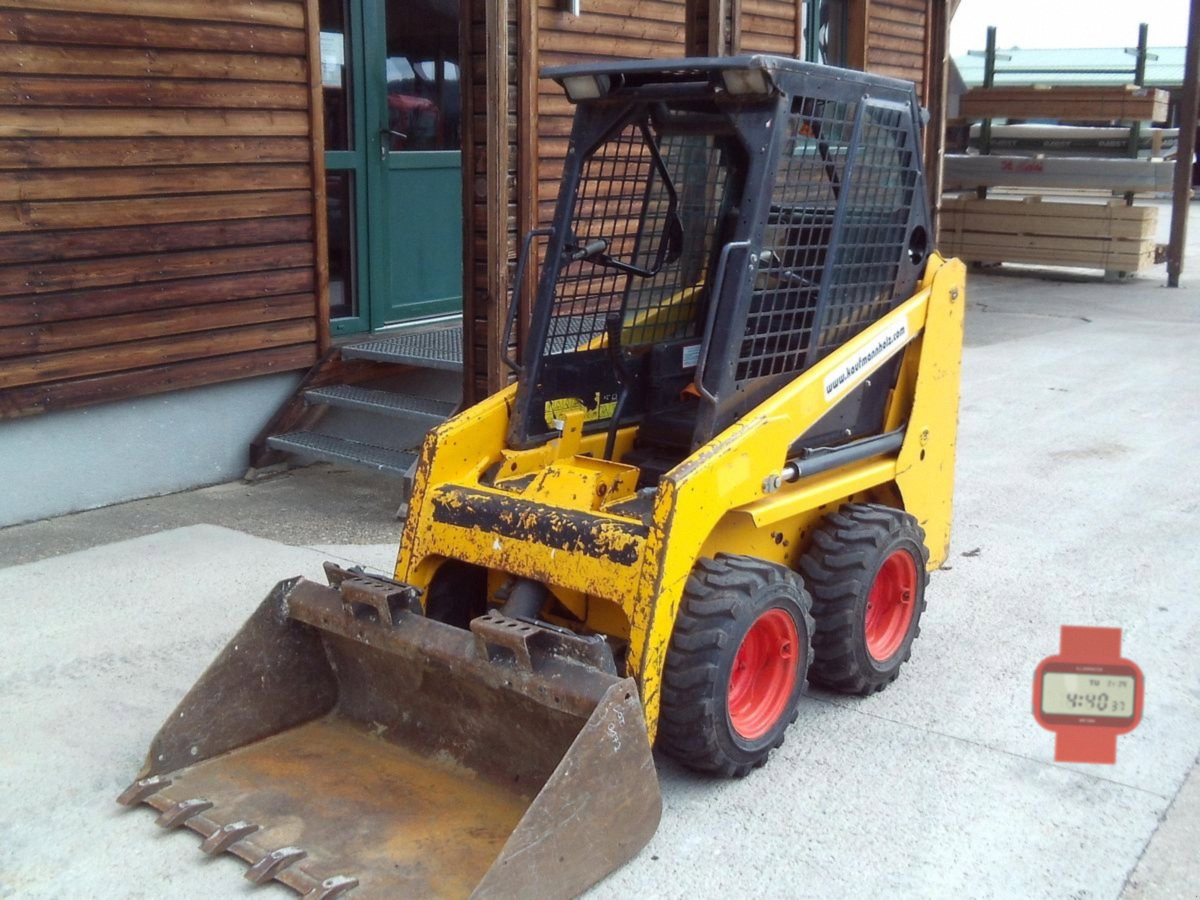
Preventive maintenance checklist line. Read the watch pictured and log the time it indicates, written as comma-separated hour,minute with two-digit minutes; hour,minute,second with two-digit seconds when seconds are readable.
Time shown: 4,40
